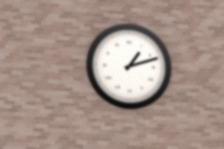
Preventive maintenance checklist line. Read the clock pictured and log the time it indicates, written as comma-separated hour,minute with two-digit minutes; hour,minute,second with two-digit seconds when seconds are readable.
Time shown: 1,12
